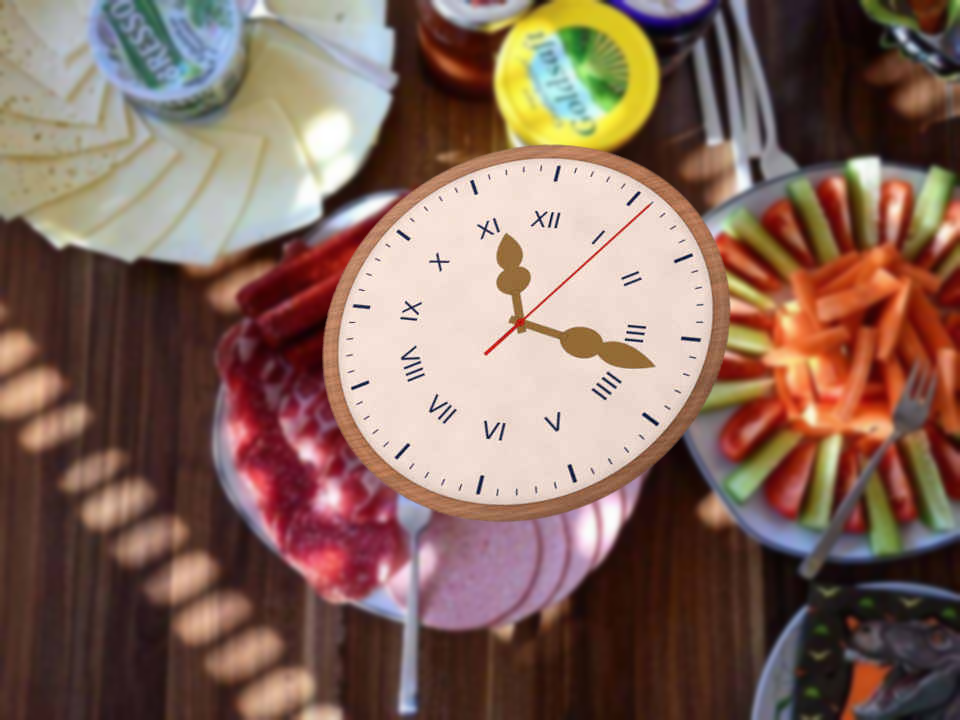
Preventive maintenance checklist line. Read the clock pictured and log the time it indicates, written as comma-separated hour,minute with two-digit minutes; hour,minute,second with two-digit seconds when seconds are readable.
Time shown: 11,17,06
